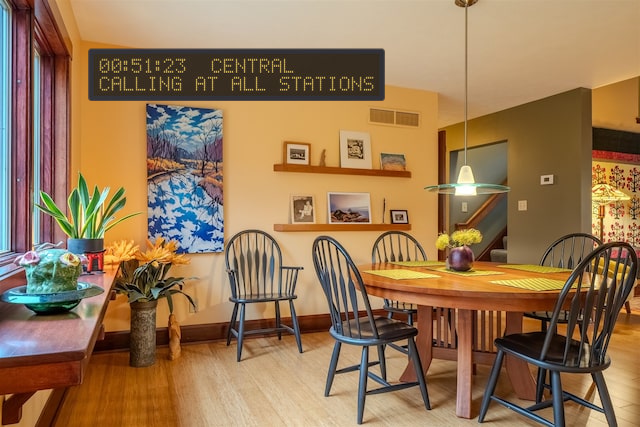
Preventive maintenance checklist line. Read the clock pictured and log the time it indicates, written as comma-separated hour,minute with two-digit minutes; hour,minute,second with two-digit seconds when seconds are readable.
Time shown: 0,51,23
